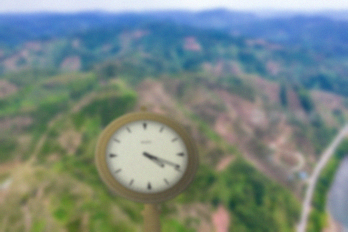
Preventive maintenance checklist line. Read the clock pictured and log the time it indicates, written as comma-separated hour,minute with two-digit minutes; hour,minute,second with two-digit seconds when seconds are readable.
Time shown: 4,19
